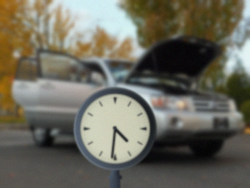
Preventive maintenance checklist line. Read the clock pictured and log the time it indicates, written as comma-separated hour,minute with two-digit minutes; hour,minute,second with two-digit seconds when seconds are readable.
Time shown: 4,31
